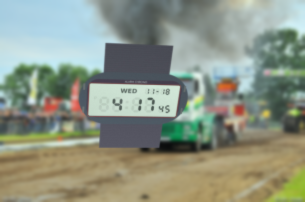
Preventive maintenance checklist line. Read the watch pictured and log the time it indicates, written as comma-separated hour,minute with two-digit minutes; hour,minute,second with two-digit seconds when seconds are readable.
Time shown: 4,17
